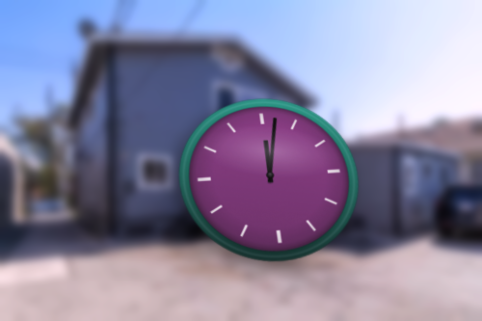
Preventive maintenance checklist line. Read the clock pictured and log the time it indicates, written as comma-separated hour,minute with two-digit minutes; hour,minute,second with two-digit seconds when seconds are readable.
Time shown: 12,02
